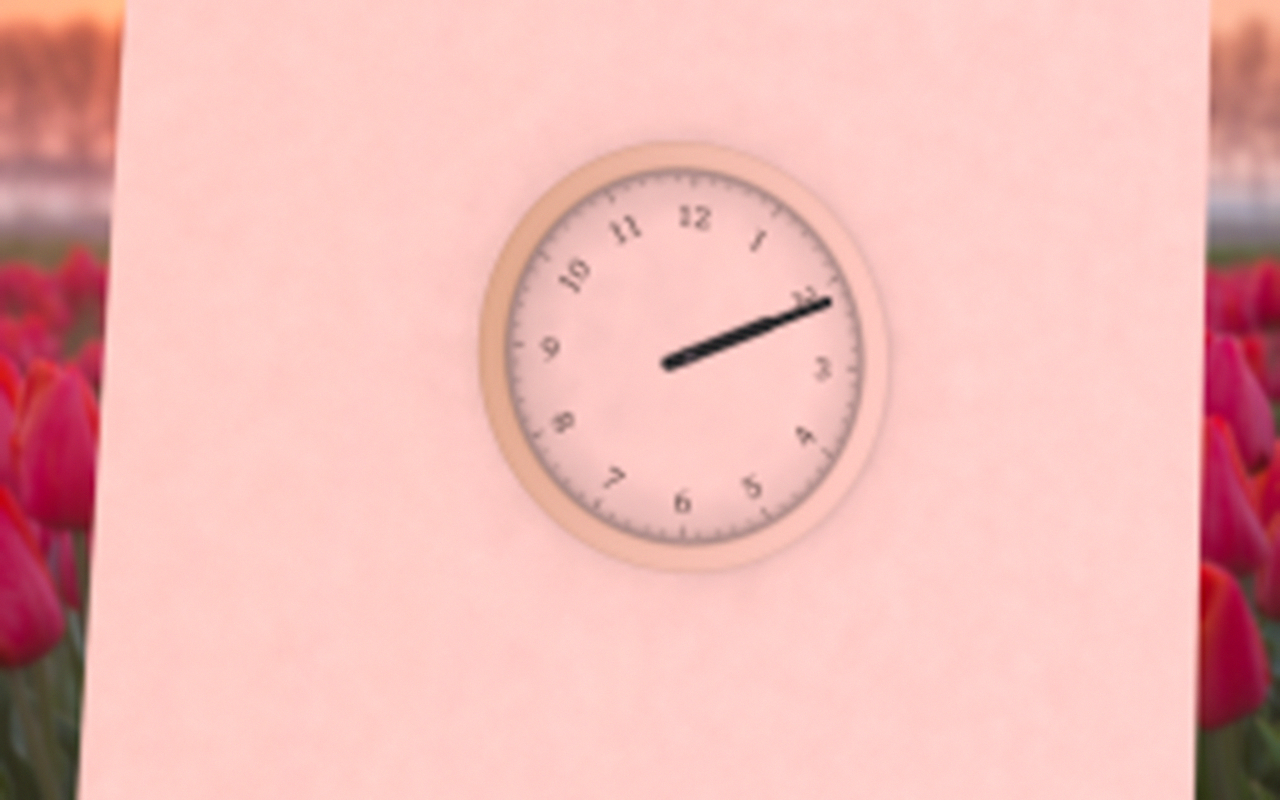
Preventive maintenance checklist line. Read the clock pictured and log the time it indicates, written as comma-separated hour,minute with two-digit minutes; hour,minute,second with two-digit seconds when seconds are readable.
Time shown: 2,11
